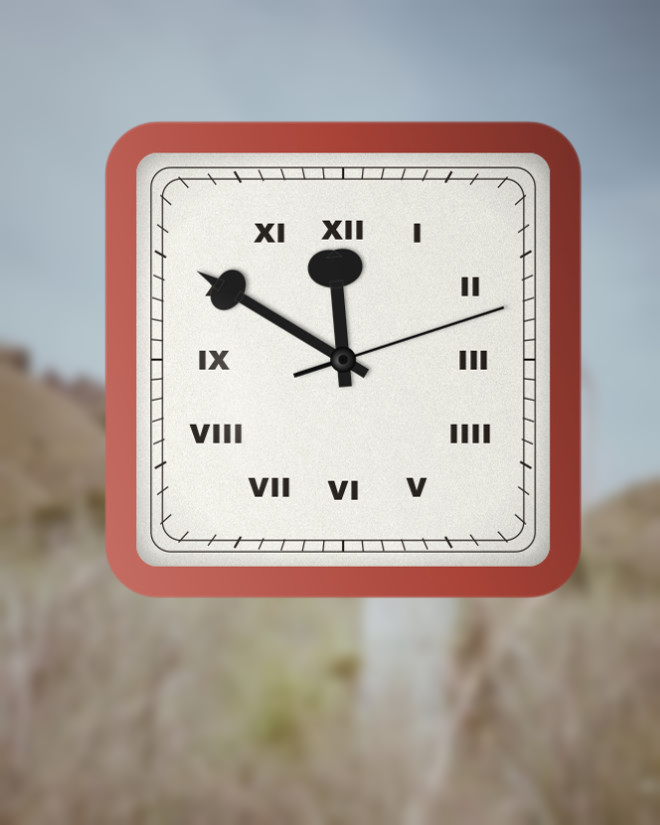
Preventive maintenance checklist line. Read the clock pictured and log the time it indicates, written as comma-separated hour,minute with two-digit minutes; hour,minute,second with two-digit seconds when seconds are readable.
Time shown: 11,50,12
